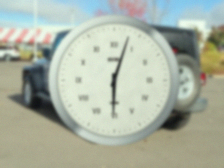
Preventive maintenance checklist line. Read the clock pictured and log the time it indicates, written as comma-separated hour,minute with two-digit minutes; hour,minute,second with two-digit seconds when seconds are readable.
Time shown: 6,03
